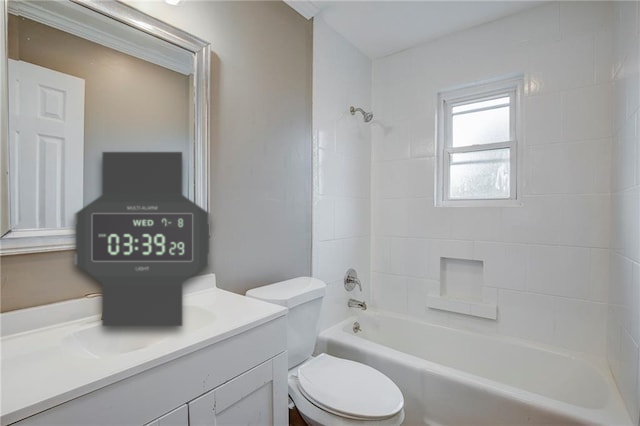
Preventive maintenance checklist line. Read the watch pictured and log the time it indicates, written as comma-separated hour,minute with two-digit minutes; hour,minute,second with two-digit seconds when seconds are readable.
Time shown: 3,39,29
